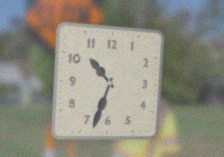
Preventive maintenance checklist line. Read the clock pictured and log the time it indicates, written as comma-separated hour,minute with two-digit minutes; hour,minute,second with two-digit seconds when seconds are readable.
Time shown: 10,33
